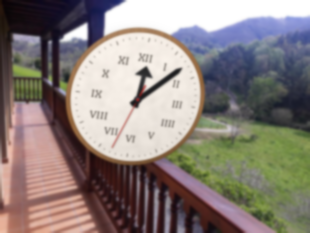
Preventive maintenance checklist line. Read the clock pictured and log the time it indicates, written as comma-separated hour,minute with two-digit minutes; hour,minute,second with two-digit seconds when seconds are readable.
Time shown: 12,07,33
